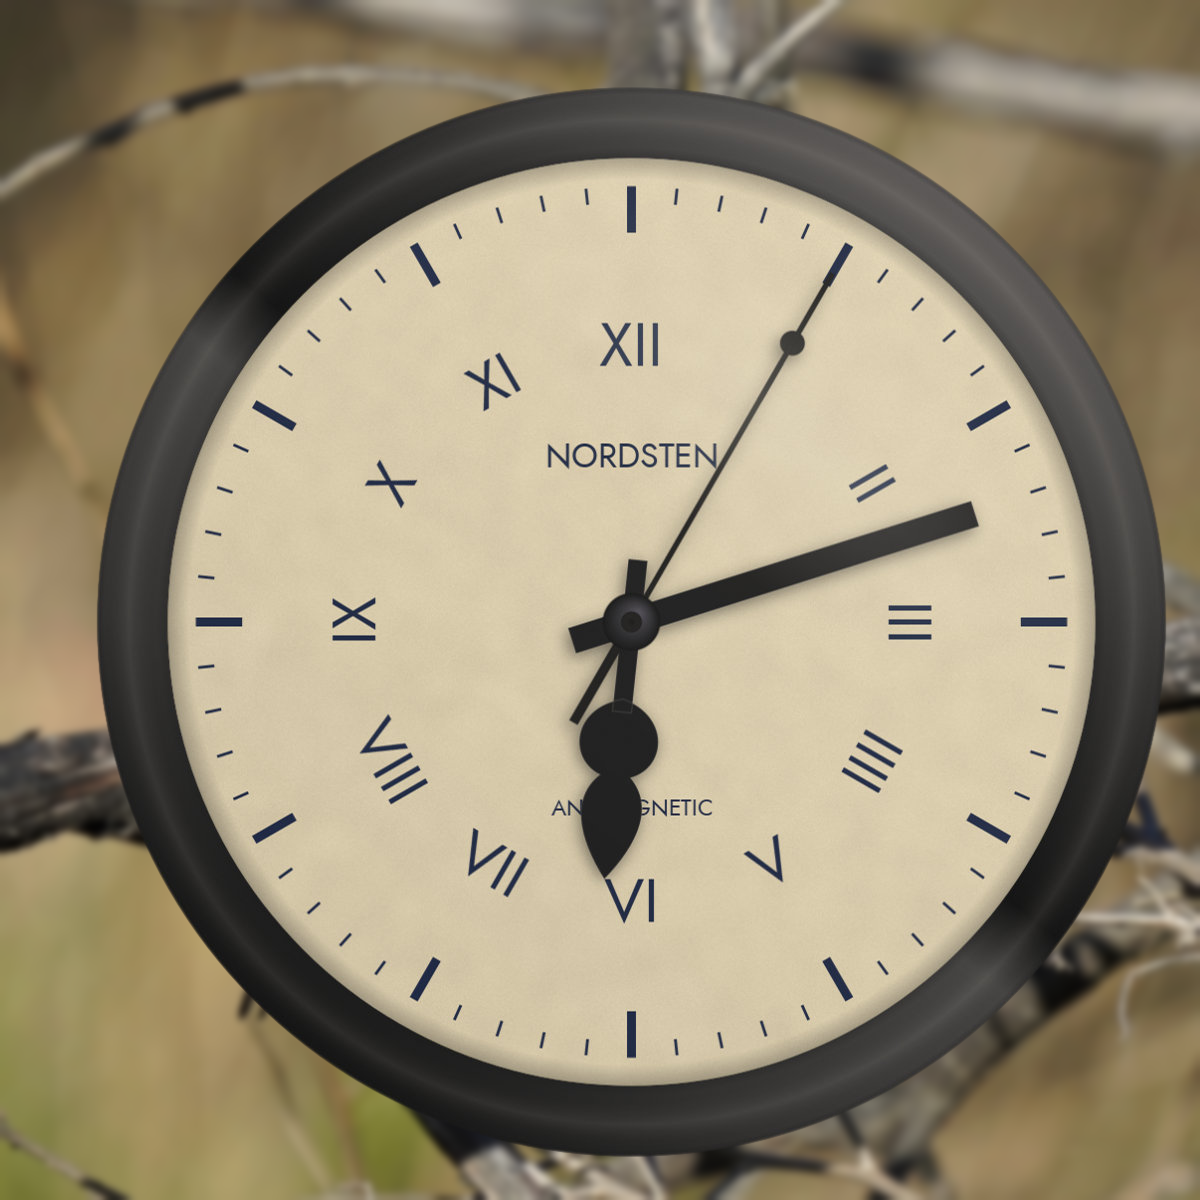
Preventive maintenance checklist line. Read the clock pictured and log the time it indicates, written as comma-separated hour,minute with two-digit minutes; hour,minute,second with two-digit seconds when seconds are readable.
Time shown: 6,12,05
